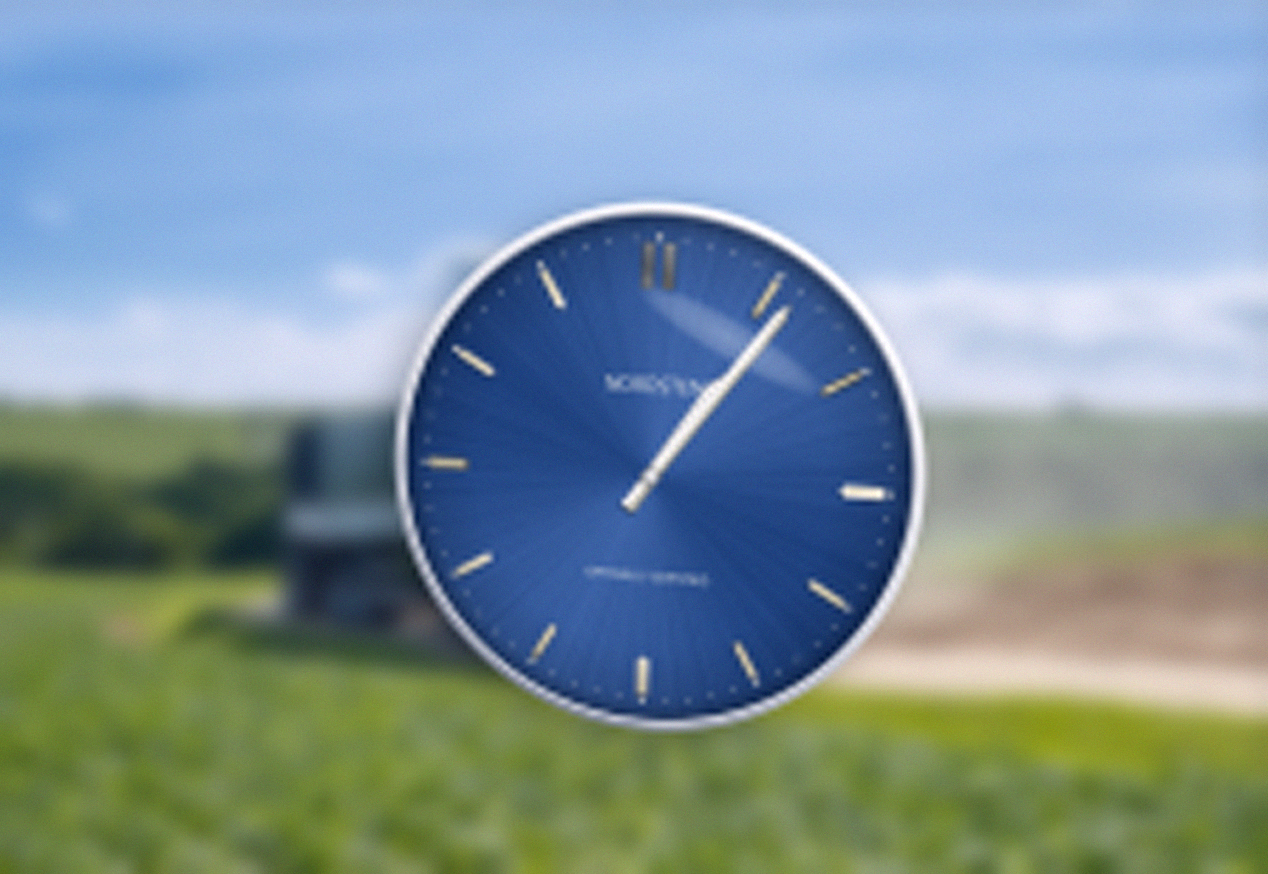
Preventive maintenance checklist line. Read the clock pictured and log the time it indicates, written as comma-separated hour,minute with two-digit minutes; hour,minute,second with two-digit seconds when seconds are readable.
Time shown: 1,06
